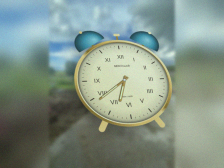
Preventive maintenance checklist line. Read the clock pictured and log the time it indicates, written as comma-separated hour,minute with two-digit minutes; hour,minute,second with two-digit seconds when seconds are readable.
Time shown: 6,39
